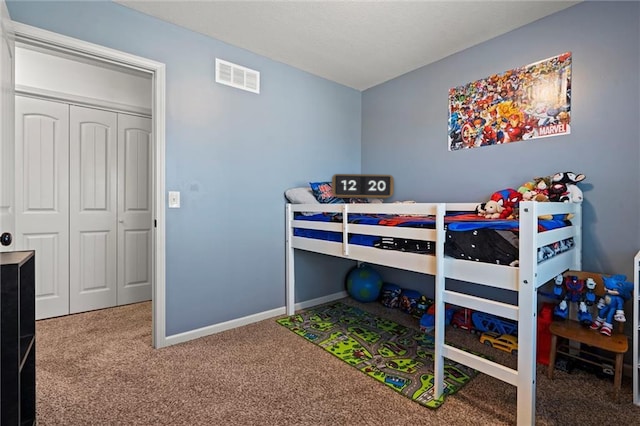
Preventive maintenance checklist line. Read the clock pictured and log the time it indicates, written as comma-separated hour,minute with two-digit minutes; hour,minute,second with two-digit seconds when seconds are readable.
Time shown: 12,20
